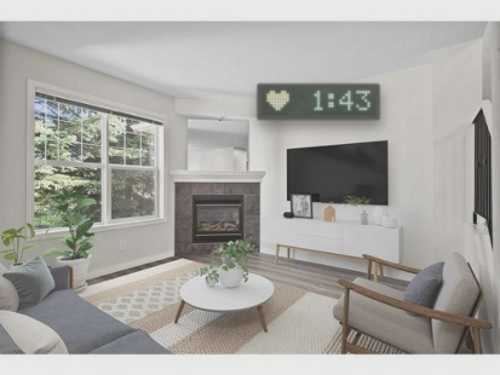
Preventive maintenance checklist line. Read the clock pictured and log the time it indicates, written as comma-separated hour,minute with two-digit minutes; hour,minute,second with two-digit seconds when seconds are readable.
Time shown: 1,43
